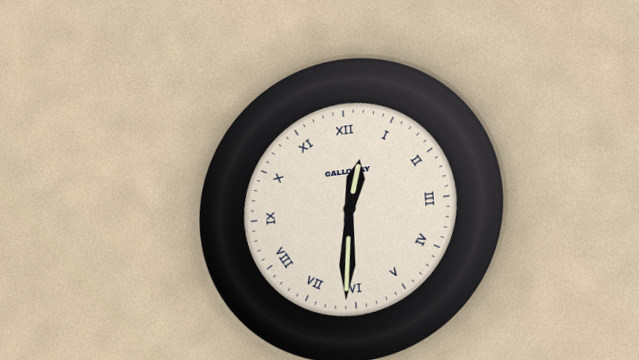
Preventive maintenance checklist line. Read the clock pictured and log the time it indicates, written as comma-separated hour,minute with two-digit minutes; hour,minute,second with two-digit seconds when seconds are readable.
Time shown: 12,31
